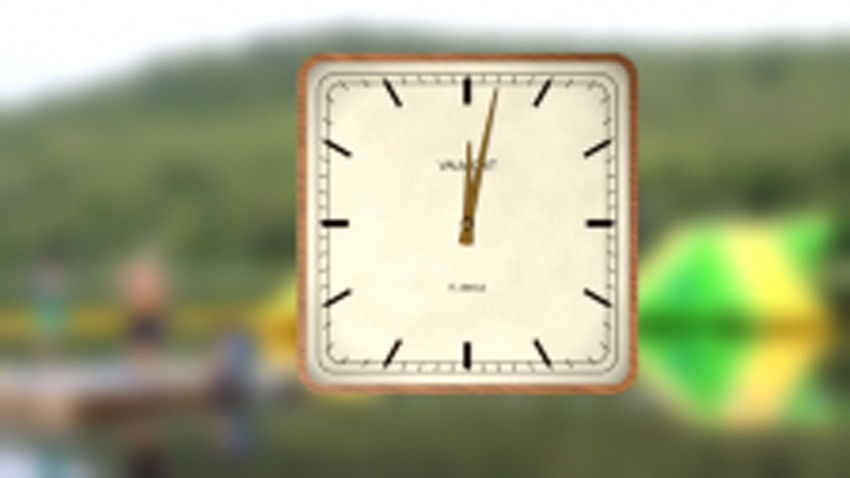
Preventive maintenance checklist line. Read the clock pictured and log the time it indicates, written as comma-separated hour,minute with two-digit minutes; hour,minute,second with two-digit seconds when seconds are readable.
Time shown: 12,02
